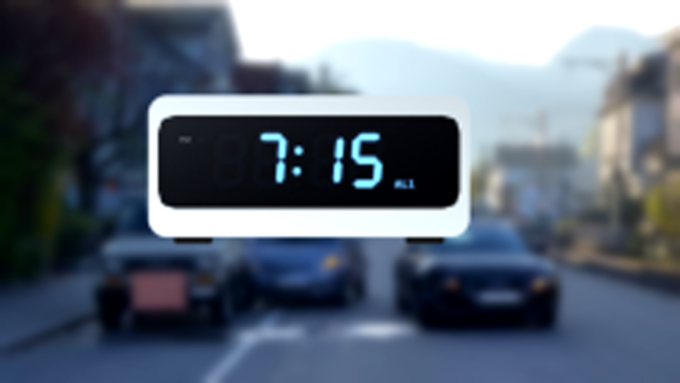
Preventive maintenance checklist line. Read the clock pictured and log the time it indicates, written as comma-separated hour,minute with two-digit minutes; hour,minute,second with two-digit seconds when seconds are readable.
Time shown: 7,15
